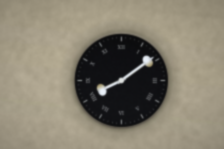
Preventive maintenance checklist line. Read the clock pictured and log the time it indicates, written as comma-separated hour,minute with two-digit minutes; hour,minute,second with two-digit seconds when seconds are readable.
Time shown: 8,09
